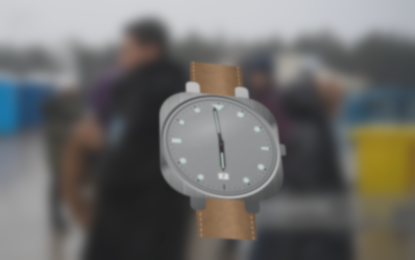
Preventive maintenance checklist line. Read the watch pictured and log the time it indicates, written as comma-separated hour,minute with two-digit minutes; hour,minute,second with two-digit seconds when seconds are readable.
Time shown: 5,59
